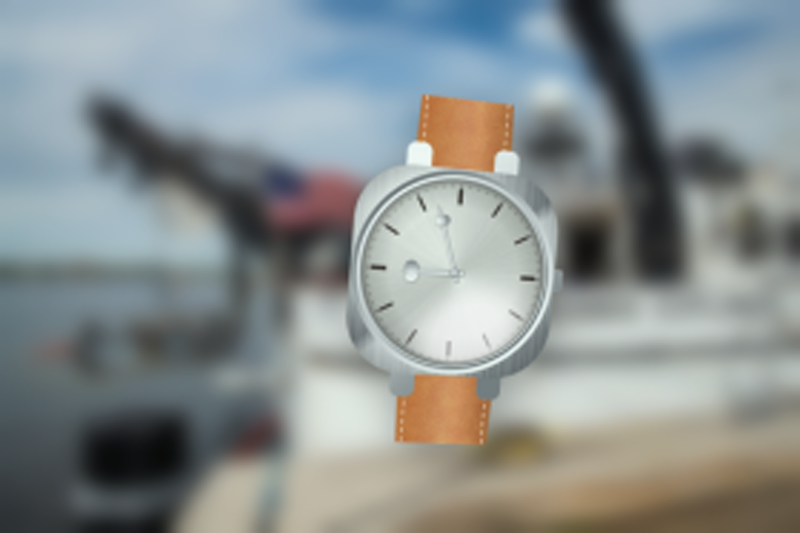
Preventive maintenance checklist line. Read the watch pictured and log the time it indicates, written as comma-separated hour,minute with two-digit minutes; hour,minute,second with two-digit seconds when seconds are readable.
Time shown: 8,57
